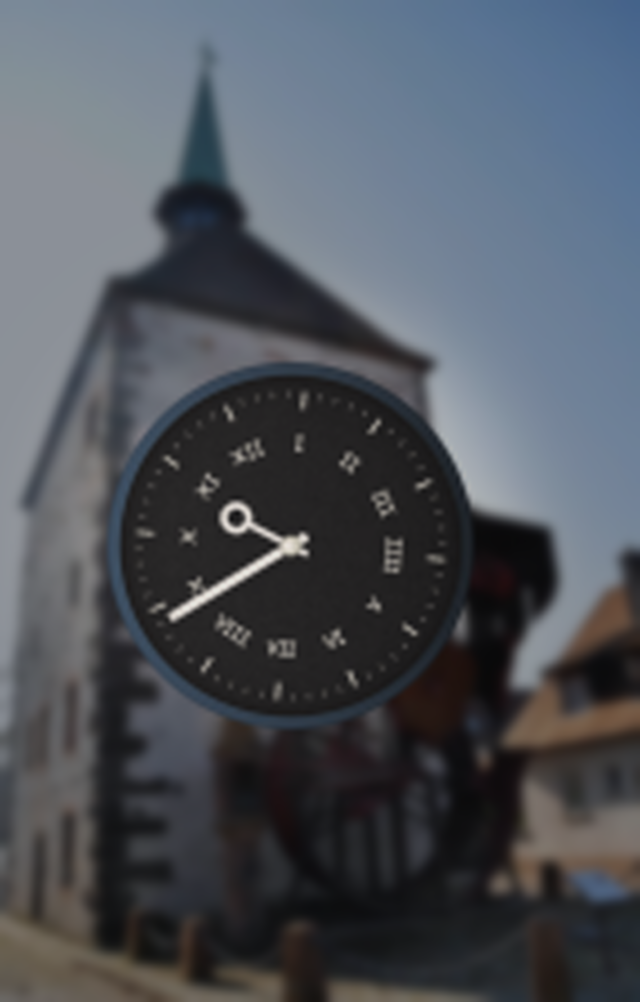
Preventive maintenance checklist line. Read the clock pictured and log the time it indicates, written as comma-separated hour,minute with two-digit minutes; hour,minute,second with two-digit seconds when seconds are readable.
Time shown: 10,44
